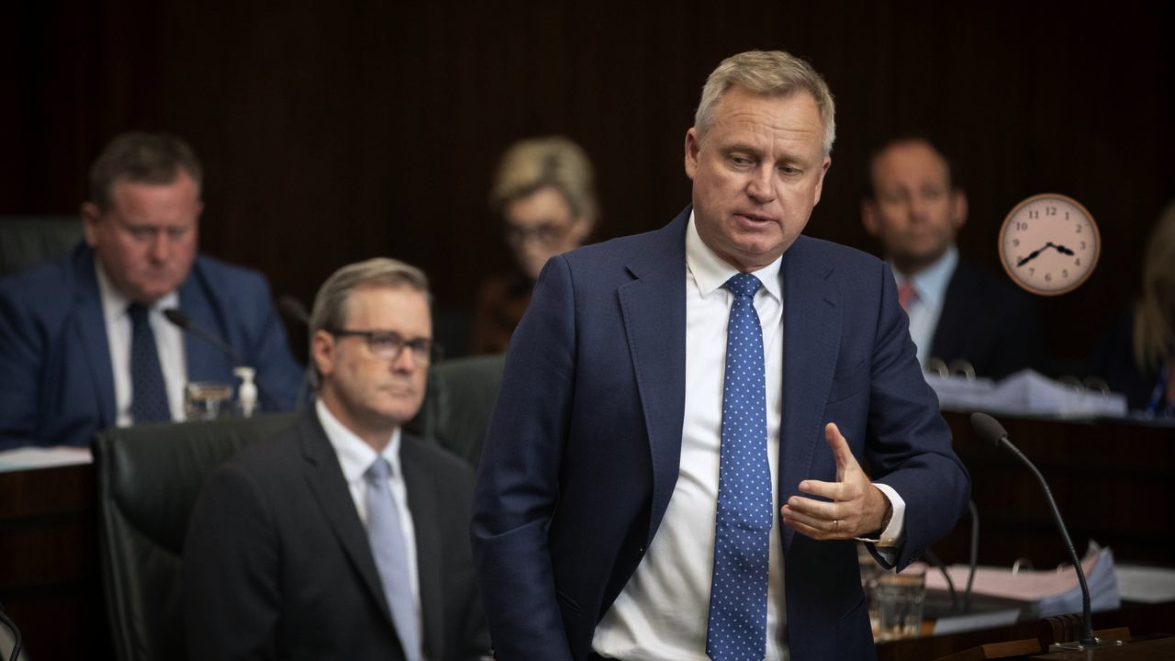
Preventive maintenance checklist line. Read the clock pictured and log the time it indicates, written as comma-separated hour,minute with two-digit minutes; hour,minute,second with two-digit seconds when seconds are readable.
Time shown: 3,39
